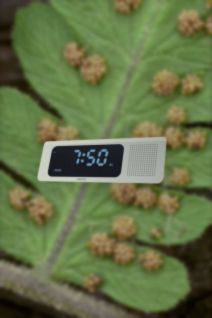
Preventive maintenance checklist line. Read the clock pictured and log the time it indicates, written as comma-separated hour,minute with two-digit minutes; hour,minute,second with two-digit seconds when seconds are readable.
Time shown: 7,50
